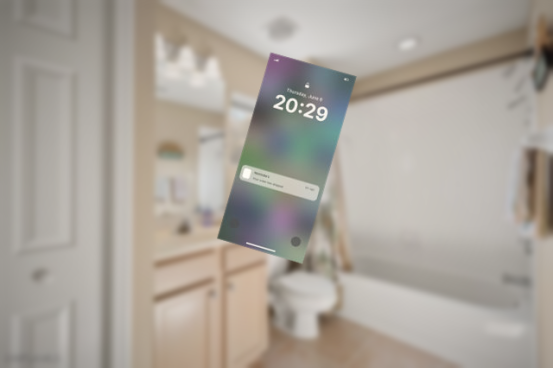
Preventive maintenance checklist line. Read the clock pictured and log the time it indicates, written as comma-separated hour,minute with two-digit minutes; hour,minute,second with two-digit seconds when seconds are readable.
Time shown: 20,29
